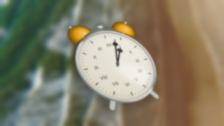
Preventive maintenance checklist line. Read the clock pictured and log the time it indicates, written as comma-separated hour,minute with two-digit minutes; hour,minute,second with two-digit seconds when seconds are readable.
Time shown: 1,03
